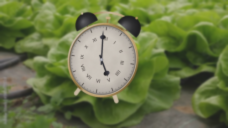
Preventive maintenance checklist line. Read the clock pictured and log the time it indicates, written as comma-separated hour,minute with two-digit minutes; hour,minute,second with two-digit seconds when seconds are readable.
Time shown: 4,59
